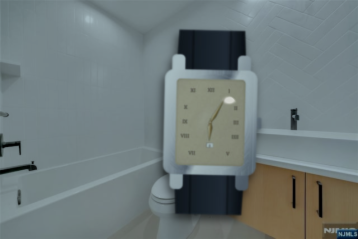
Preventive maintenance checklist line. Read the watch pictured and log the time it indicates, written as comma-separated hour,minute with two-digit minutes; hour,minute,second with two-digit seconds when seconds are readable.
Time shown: 6,05
